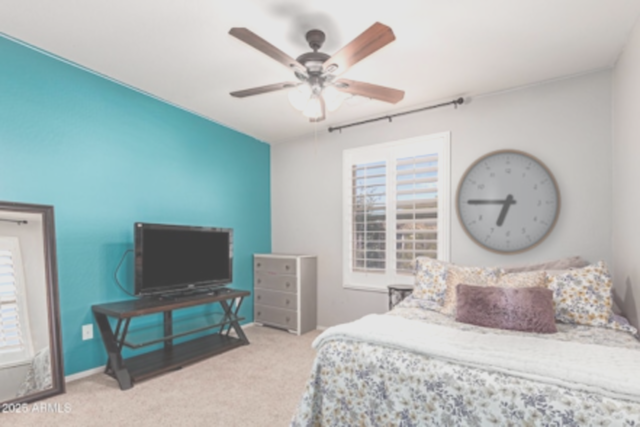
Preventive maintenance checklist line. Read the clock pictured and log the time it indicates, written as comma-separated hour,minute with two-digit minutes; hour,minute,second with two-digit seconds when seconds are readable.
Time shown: 6,45
